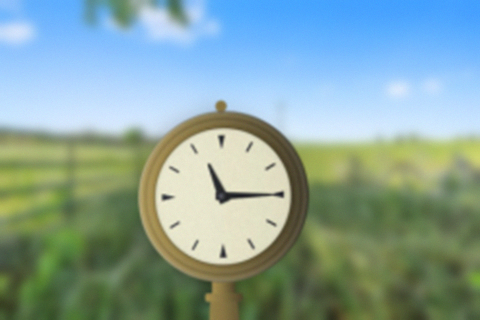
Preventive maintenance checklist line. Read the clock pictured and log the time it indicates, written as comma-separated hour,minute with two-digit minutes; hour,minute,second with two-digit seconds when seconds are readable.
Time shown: 11,15
